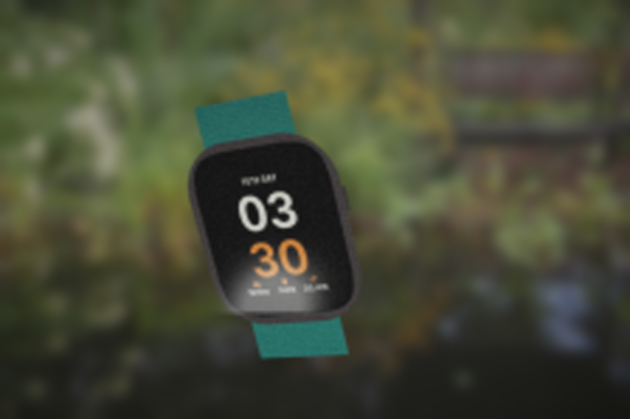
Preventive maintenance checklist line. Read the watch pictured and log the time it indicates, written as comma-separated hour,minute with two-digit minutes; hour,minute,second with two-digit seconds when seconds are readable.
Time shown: 3,30
